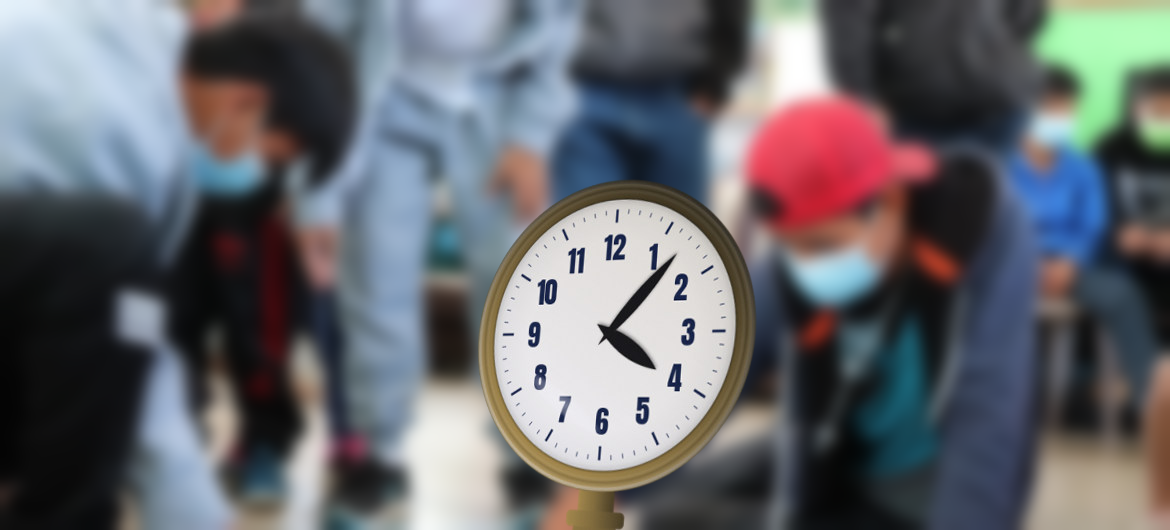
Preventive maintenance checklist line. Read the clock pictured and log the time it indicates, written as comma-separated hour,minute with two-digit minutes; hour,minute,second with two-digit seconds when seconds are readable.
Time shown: 4,07
